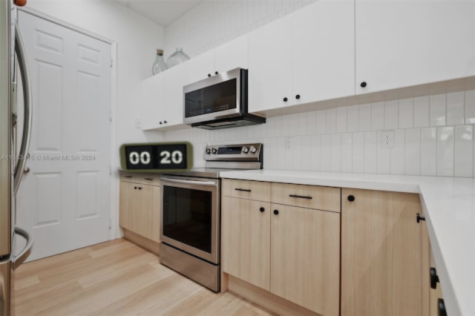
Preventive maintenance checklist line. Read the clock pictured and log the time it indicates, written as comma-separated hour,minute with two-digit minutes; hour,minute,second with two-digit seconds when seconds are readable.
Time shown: 0,20
